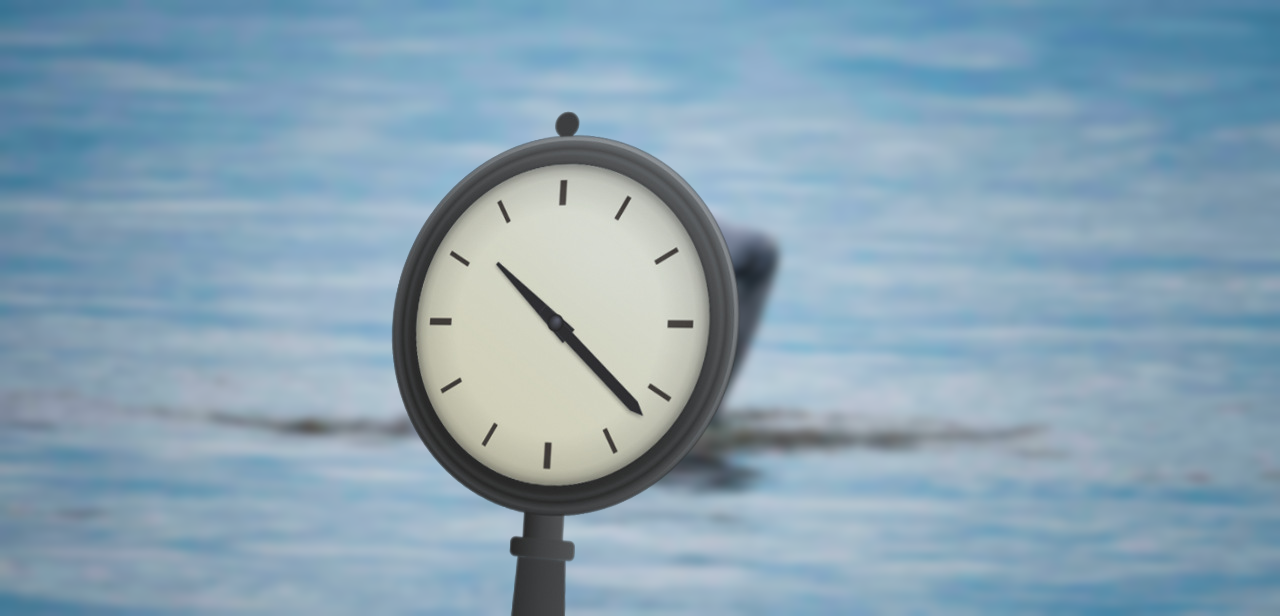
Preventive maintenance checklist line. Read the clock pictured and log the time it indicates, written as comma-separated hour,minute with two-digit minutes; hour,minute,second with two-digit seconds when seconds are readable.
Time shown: 10,22
